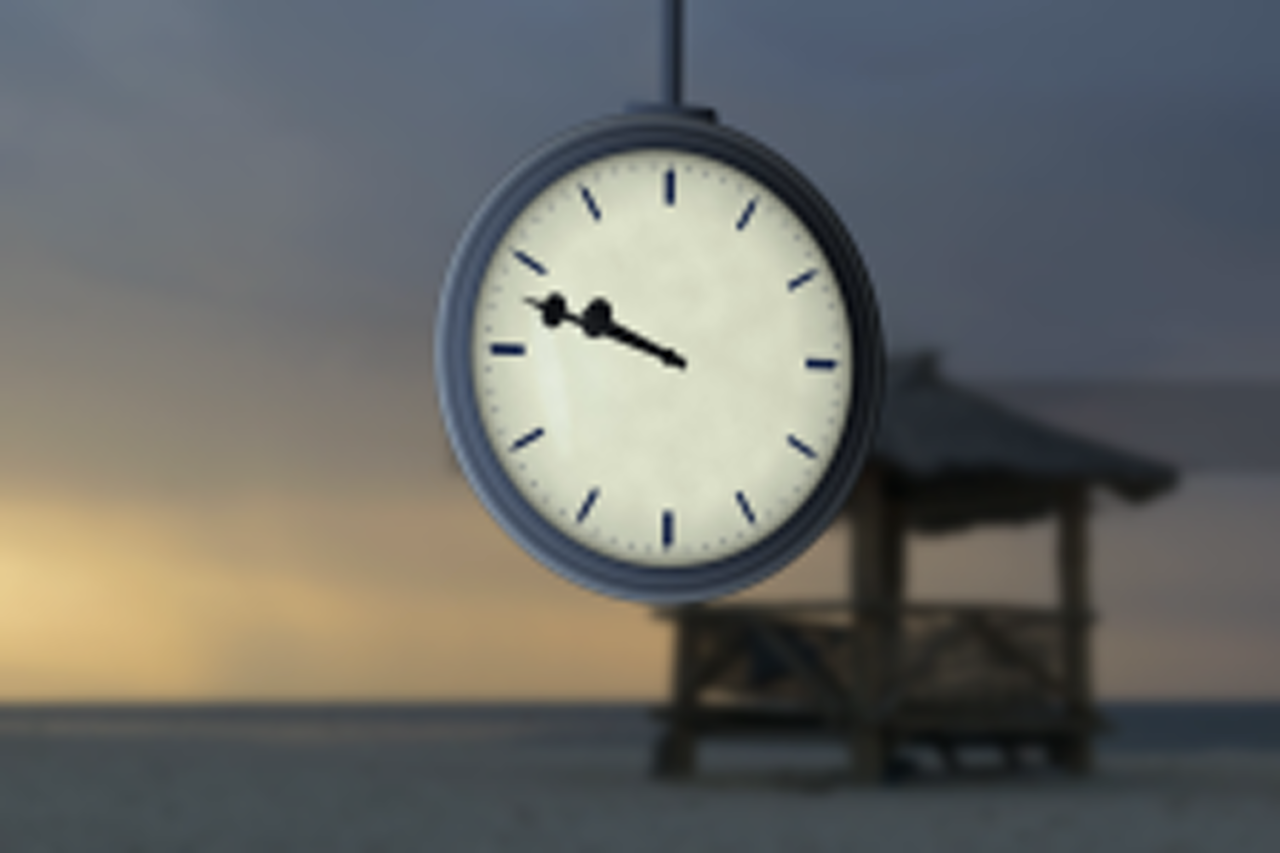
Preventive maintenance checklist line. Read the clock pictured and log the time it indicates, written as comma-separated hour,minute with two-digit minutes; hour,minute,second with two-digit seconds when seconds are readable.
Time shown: 9,48
